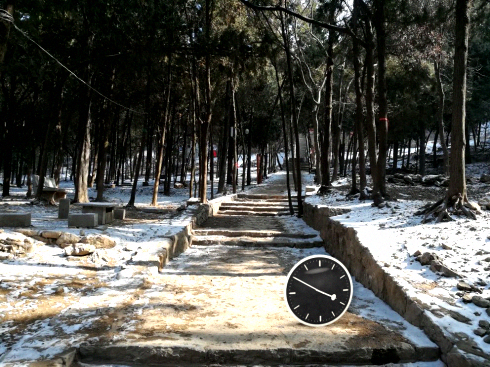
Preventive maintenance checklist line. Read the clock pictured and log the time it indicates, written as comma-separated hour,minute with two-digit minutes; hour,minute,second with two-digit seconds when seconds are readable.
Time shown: 3,50
